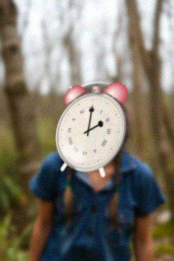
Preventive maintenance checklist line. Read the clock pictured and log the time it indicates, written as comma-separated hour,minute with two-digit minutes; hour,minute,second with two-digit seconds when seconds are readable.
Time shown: 2,00
